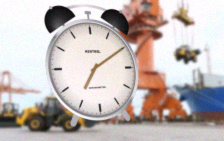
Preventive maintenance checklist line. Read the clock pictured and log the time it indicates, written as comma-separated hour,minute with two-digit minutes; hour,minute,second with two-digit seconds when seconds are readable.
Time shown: 7,10
